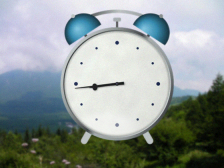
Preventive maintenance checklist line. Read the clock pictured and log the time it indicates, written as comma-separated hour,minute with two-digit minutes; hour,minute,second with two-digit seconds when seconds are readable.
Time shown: 8,44
